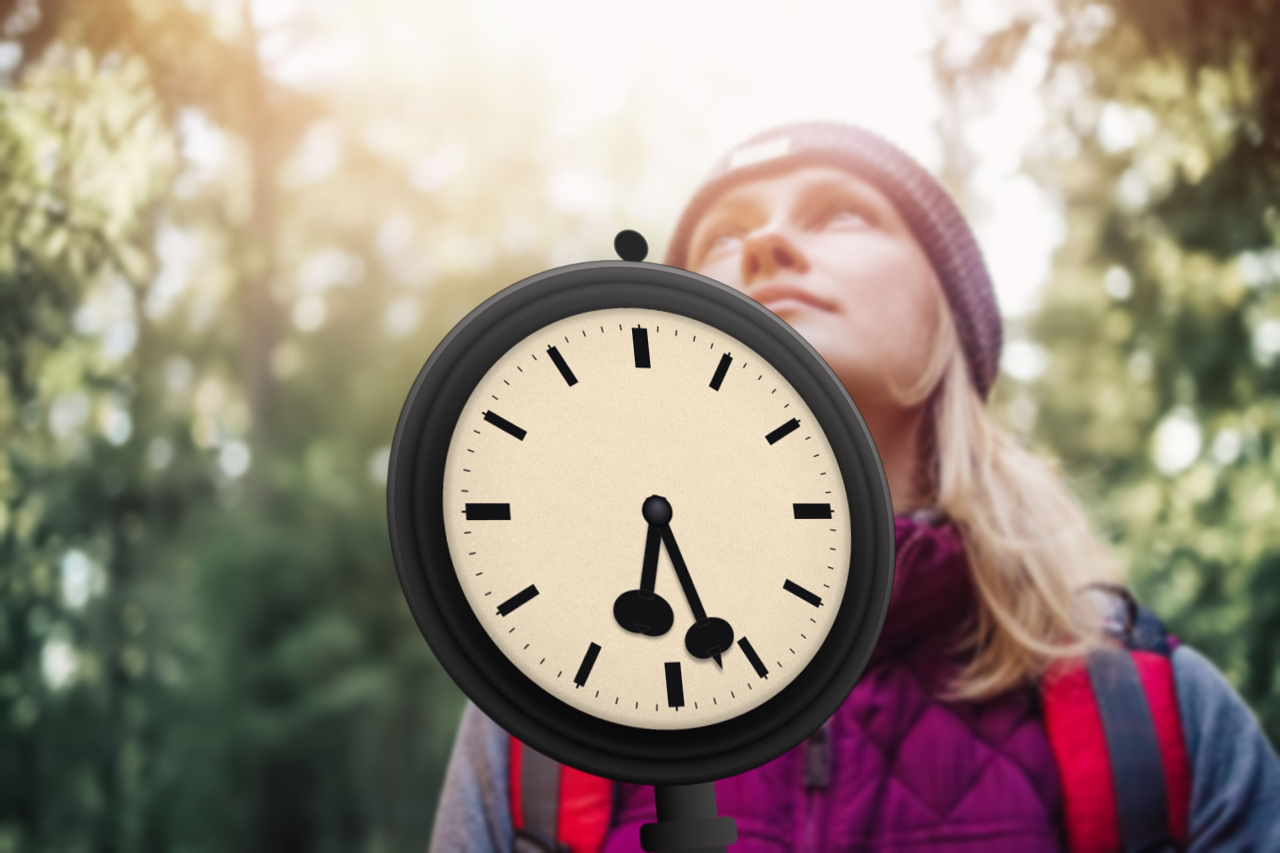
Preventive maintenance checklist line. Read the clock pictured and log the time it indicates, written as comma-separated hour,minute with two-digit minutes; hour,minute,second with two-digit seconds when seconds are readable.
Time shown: 6,27
